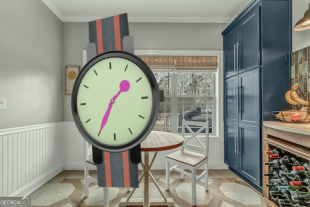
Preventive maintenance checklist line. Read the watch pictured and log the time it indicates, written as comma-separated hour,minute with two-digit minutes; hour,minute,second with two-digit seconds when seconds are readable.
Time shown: 1,35
